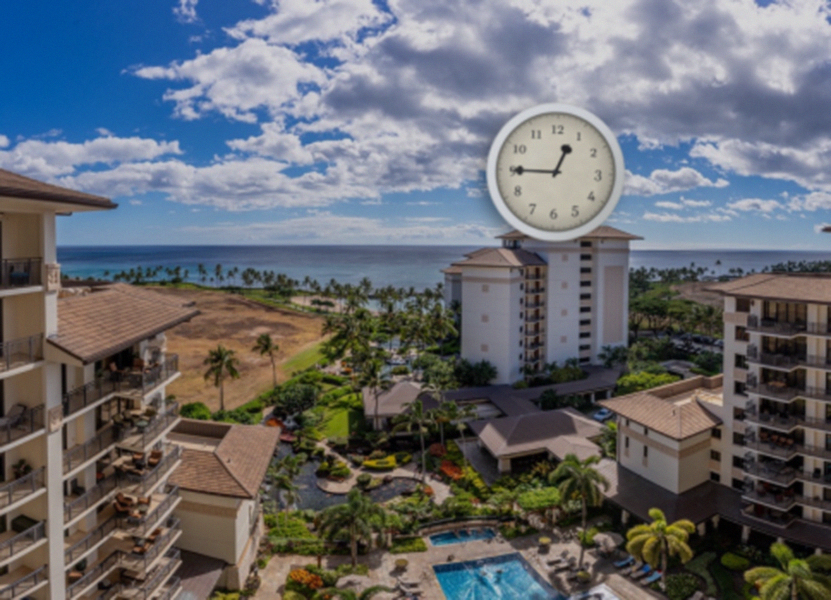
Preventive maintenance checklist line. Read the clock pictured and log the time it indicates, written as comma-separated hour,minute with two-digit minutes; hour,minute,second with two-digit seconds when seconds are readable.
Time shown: 12,45
